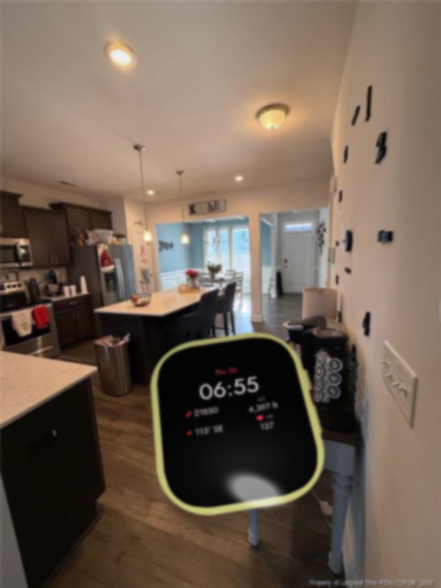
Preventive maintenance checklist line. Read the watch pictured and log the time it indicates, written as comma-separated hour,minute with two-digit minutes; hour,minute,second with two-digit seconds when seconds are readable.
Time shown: 6,55
